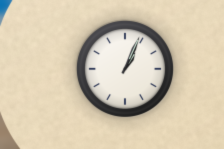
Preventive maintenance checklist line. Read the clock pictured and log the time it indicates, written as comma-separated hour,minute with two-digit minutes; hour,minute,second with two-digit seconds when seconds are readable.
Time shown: 1,04
